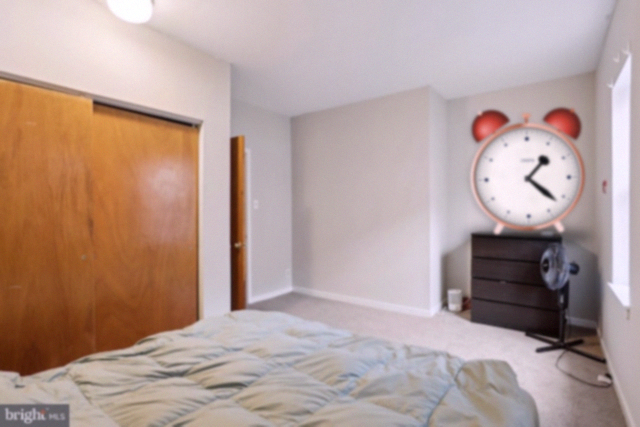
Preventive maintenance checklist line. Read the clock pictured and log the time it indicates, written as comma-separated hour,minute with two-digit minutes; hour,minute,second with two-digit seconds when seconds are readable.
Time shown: 1,22
